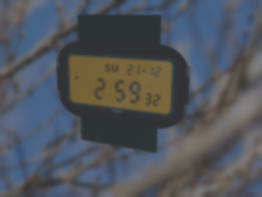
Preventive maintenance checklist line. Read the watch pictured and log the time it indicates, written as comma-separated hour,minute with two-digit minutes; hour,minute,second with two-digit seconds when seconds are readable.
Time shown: 2,59,32
